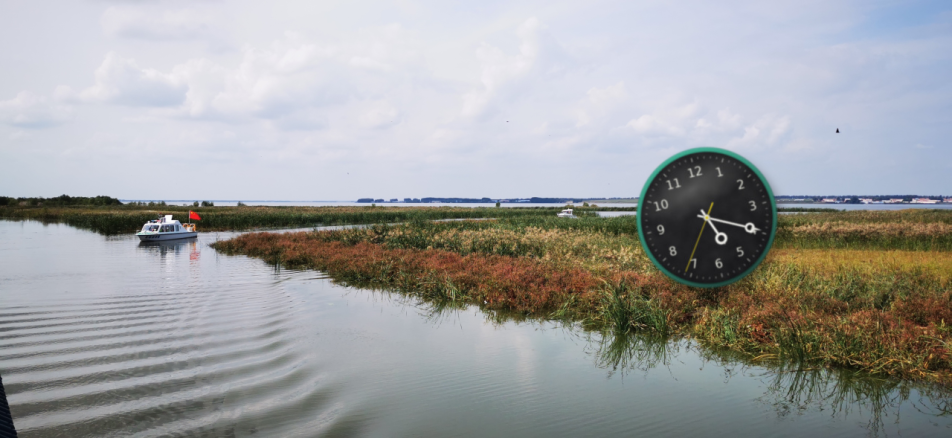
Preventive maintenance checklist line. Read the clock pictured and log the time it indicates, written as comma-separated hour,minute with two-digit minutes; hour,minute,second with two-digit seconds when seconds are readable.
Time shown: 5,19,36
